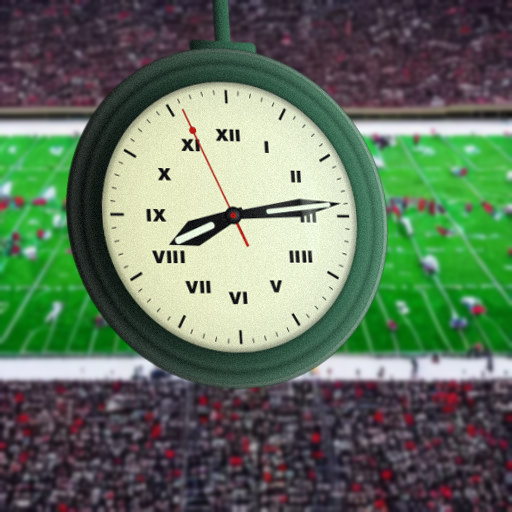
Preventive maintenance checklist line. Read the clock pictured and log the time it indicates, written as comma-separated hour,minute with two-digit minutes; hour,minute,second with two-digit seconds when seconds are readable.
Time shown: 8,13,56
